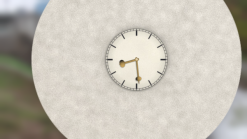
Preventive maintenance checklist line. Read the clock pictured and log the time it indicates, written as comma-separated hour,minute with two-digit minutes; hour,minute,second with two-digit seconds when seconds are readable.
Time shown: 8,29
